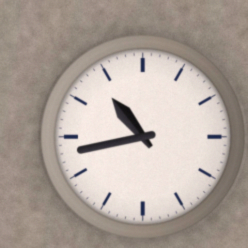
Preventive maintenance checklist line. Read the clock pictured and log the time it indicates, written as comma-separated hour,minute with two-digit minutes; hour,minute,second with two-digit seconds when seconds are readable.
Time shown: 10,43
